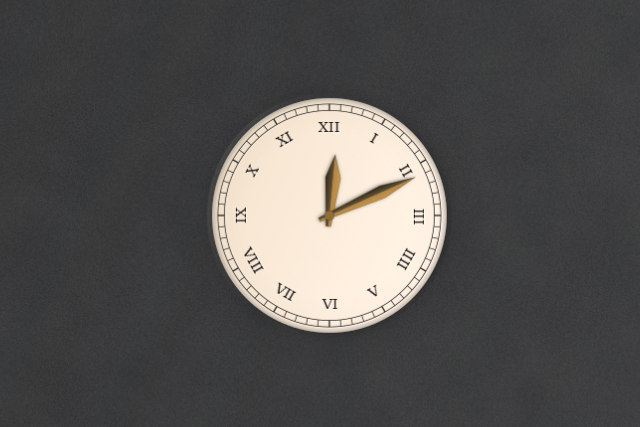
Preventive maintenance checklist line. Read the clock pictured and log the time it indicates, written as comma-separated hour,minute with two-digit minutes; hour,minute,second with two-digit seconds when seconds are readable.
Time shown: 12,11
